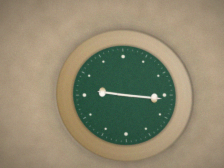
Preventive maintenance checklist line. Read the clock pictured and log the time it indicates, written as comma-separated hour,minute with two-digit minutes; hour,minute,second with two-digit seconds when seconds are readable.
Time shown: 9,16
